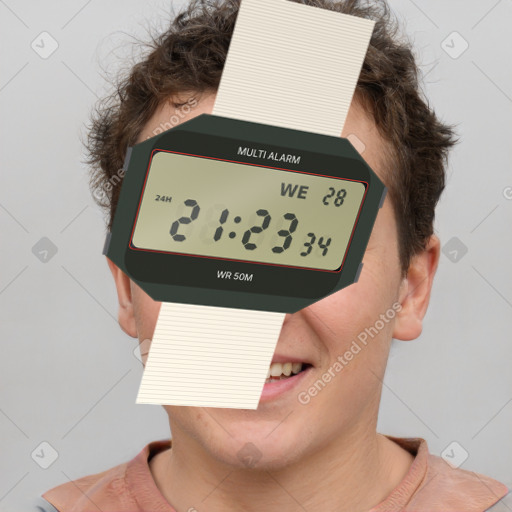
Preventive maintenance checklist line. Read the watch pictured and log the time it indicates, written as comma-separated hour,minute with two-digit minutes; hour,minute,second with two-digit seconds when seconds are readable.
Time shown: 21,23,34
